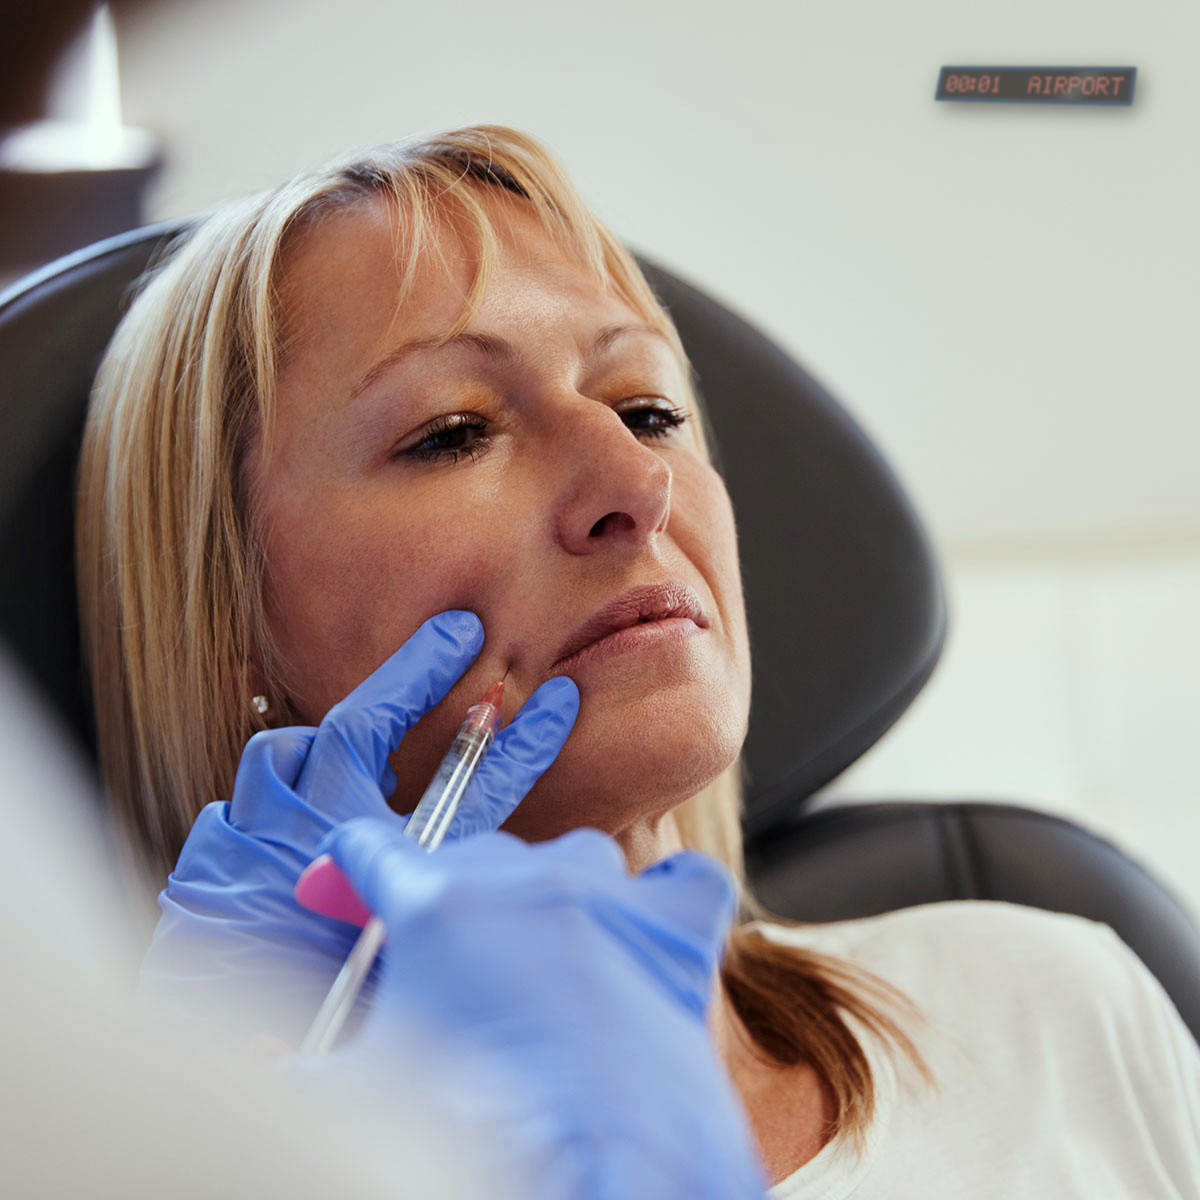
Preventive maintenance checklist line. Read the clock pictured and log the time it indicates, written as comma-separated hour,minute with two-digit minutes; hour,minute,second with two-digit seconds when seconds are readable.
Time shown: 0,01
